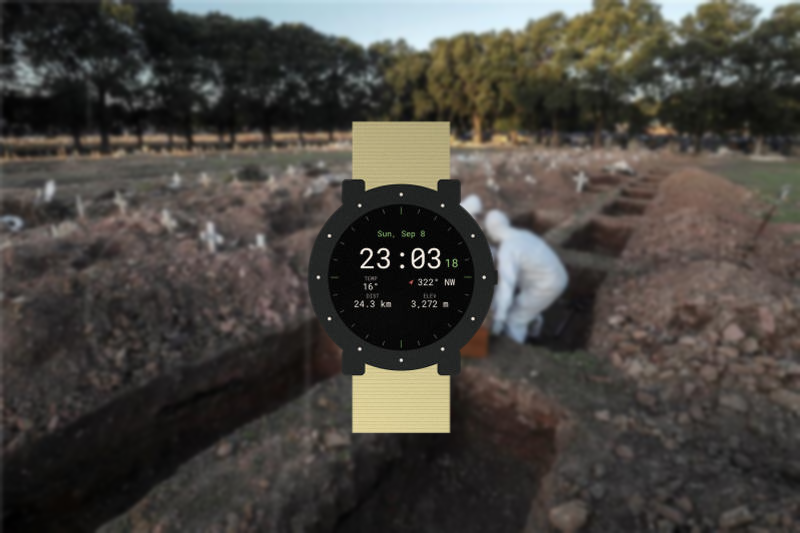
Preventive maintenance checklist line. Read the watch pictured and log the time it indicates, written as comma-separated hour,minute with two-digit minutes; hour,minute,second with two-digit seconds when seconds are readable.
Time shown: 23,03,18
